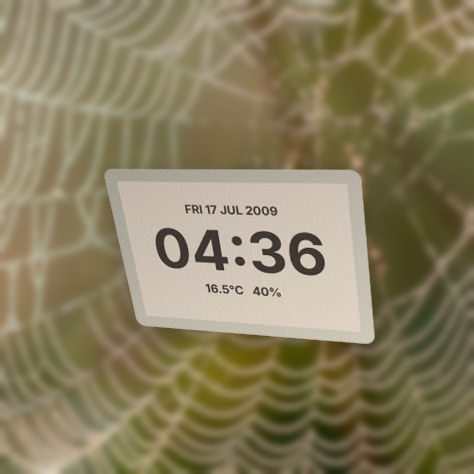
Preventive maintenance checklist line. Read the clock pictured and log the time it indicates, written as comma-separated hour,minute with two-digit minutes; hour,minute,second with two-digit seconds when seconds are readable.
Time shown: 4,36
